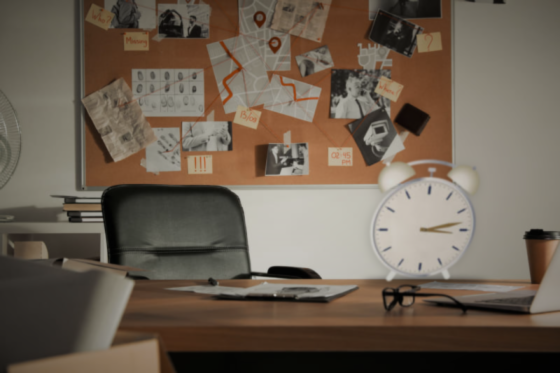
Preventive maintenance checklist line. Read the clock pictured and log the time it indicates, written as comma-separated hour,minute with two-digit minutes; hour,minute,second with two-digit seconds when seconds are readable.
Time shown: 3,13
